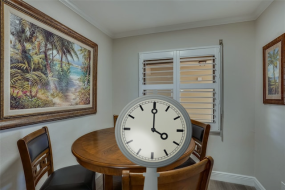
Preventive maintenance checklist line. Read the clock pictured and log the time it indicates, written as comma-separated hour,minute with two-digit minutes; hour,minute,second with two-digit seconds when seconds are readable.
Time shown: 4,00
